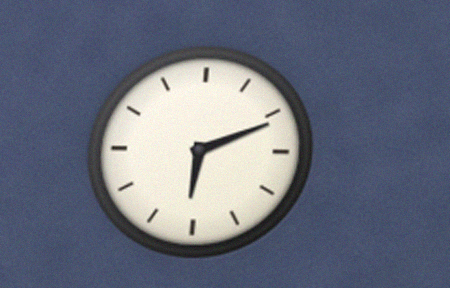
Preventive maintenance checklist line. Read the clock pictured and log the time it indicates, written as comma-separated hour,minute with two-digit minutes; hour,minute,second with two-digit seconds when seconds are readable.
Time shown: 6,11
